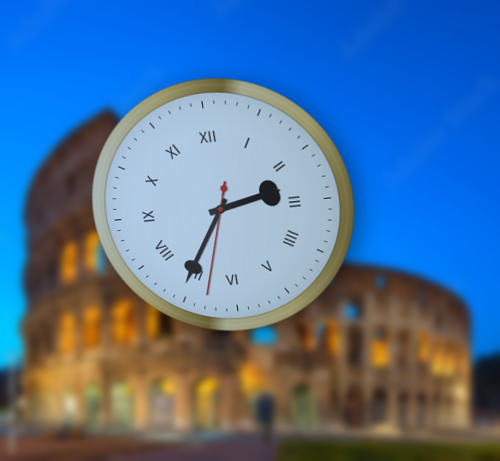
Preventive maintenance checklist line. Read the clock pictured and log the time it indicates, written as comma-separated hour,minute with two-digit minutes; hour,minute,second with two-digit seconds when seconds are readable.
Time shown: 2,35,33
